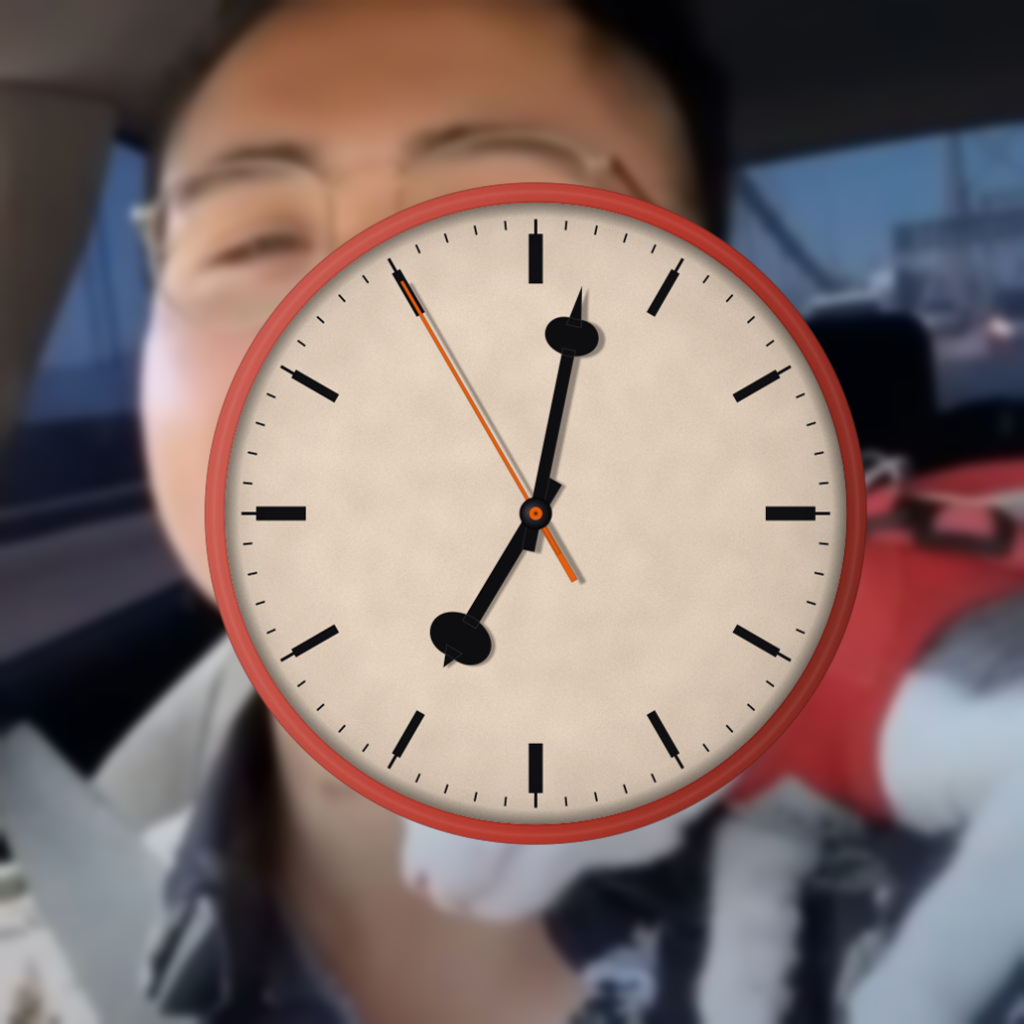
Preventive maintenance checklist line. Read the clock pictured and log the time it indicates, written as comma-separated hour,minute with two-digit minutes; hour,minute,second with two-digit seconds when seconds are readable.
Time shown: 7,01,55
